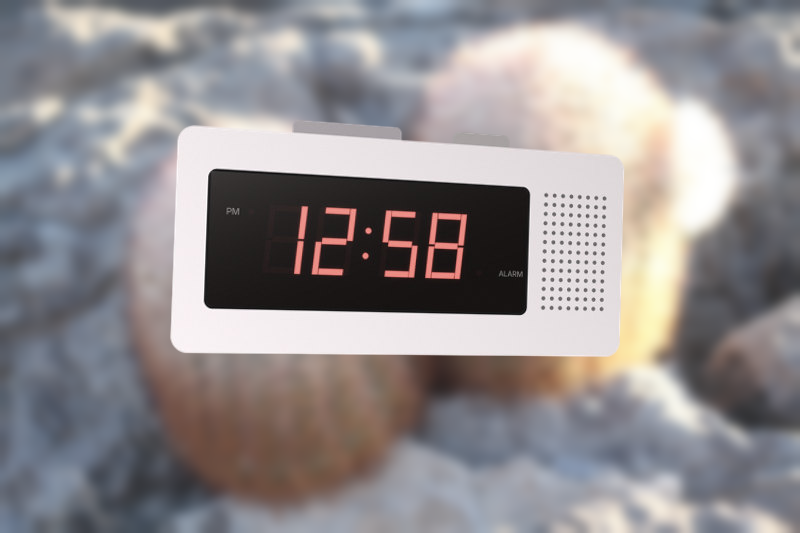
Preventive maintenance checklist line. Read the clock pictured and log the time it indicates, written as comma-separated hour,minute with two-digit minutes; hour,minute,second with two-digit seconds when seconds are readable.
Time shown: 12,58
